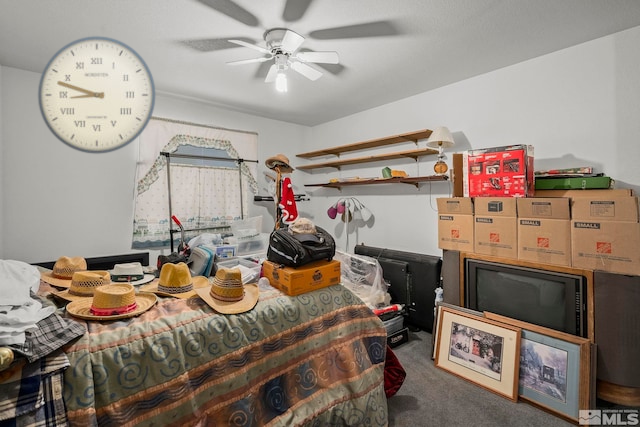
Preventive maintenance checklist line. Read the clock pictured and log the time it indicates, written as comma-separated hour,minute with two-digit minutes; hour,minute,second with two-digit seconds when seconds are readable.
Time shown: 8,48
